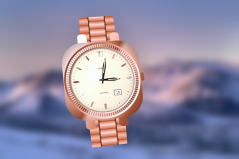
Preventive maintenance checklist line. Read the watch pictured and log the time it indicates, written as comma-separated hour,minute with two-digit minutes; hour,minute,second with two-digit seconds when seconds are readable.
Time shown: 3,02
